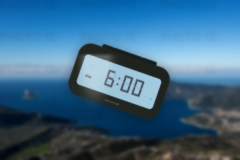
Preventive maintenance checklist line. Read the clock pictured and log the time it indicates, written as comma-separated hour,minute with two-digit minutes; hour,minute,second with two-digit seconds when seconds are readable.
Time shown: 6,00
